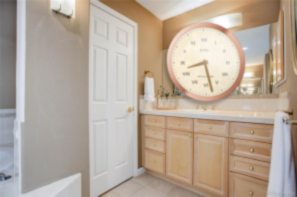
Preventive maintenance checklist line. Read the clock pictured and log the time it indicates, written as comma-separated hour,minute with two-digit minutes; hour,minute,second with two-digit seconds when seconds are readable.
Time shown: 8,28
